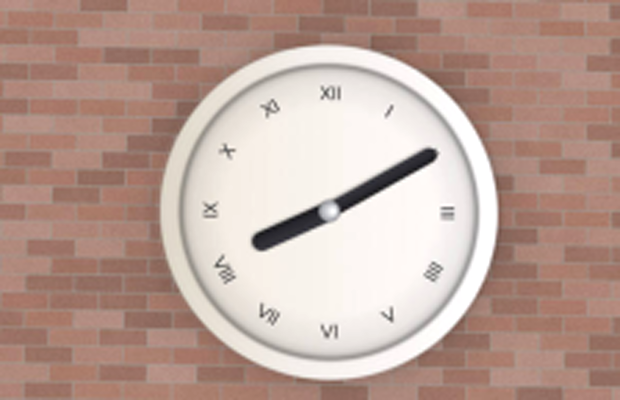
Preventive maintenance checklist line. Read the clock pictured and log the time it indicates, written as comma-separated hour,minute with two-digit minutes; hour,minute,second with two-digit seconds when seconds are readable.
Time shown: 8,10
